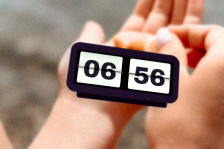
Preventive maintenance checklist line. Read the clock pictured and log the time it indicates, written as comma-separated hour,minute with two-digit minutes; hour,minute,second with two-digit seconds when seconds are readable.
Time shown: 6,56
